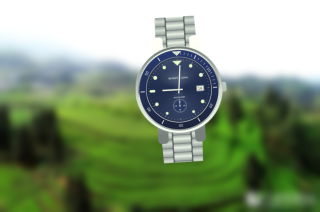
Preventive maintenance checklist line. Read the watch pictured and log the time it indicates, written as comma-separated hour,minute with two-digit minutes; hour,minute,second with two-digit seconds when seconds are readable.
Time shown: 9,01
